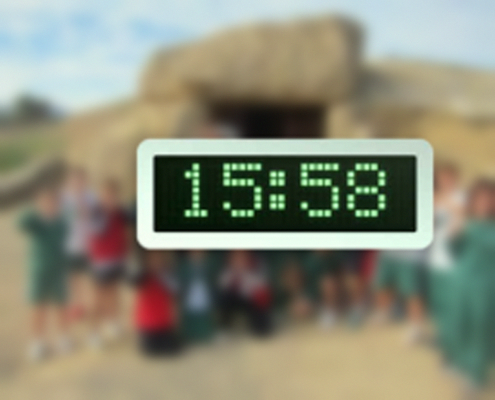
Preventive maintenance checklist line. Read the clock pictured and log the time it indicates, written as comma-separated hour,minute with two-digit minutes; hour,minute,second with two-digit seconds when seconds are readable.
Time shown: 15,58
